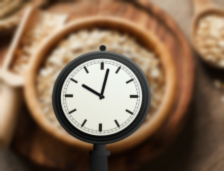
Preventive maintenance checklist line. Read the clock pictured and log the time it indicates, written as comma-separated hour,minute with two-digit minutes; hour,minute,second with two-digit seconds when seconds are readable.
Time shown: 10,02
